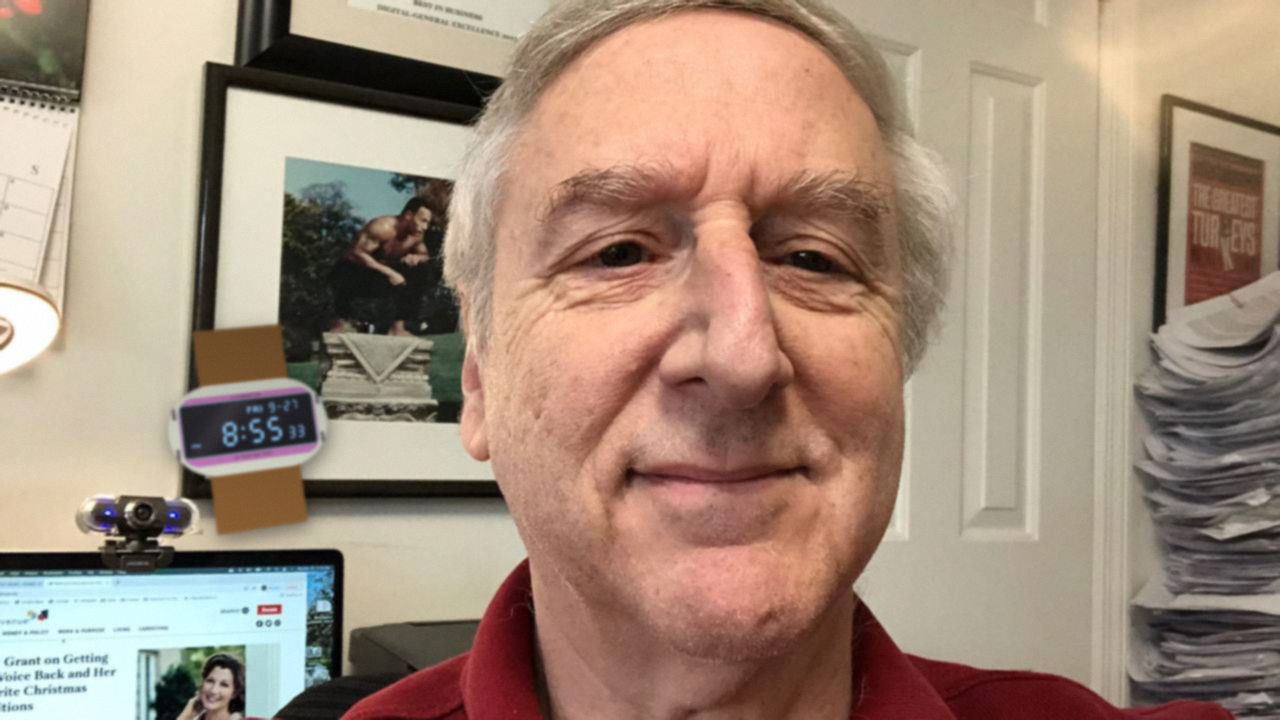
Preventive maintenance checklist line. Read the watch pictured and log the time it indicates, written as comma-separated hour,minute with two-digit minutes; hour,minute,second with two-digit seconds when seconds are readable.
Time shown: 8,55
